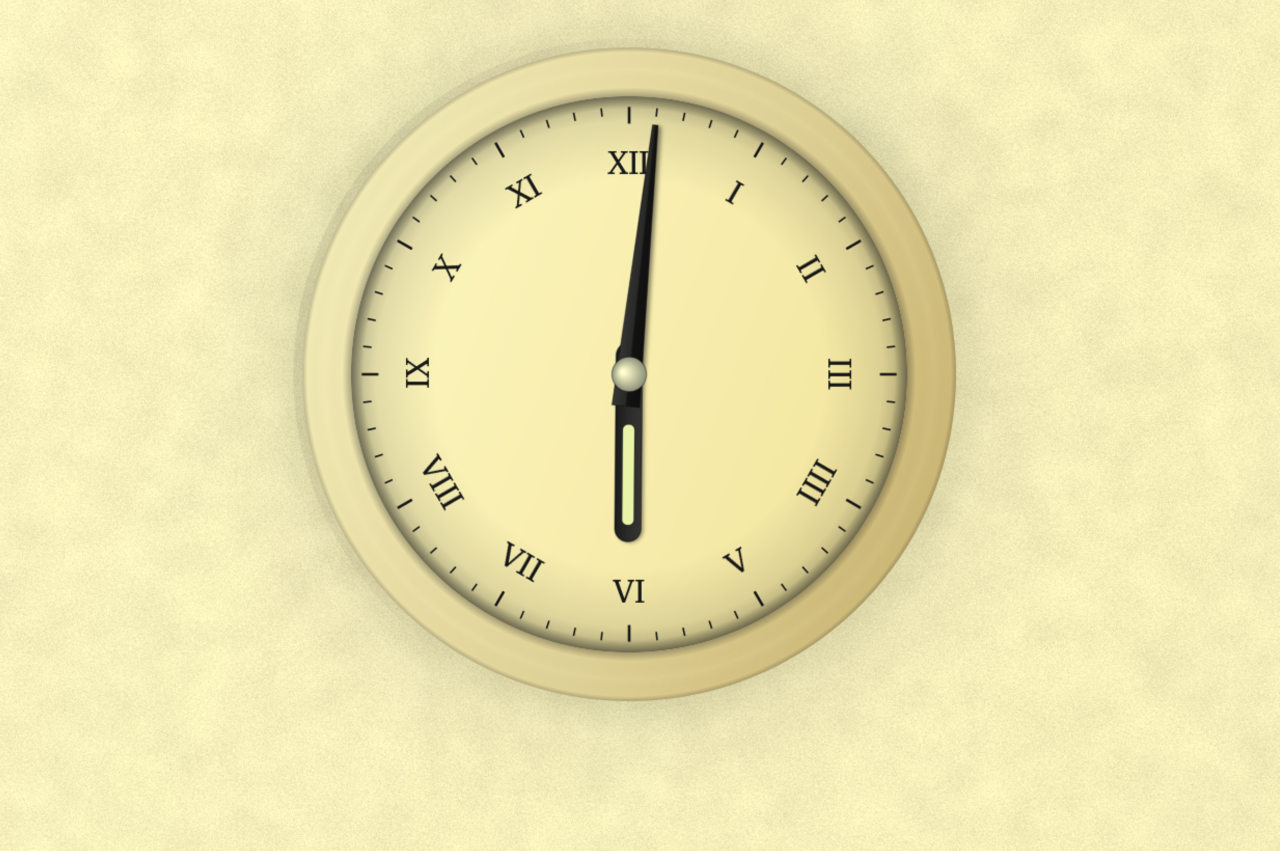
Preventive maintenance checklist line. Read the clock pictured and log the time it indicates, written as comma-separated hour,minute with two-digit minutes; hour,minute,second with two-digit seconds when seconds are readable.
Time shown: 6,01
